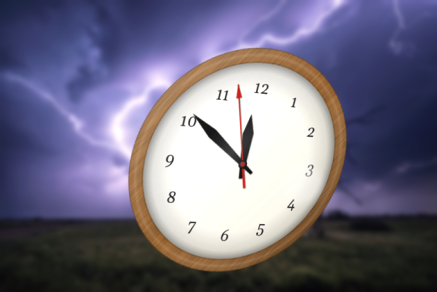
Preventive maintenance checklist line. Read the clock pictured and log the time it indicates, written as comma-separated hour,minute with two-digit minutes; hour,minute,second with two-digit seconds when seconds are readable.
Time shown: 11,50,57
